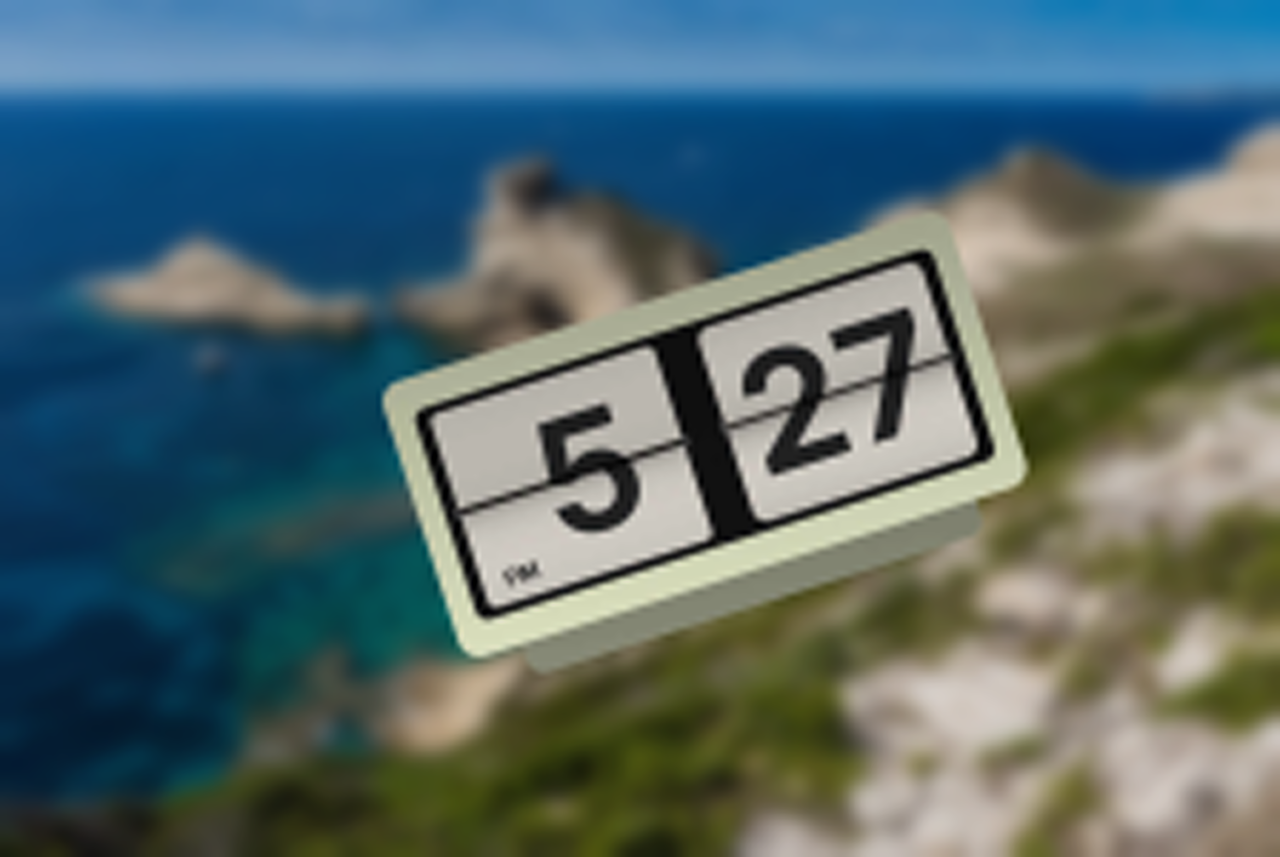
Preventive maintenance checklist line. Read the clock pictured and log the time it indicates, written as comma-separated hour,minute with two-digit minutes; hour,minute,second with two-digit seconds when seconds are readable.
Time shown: 5,27
